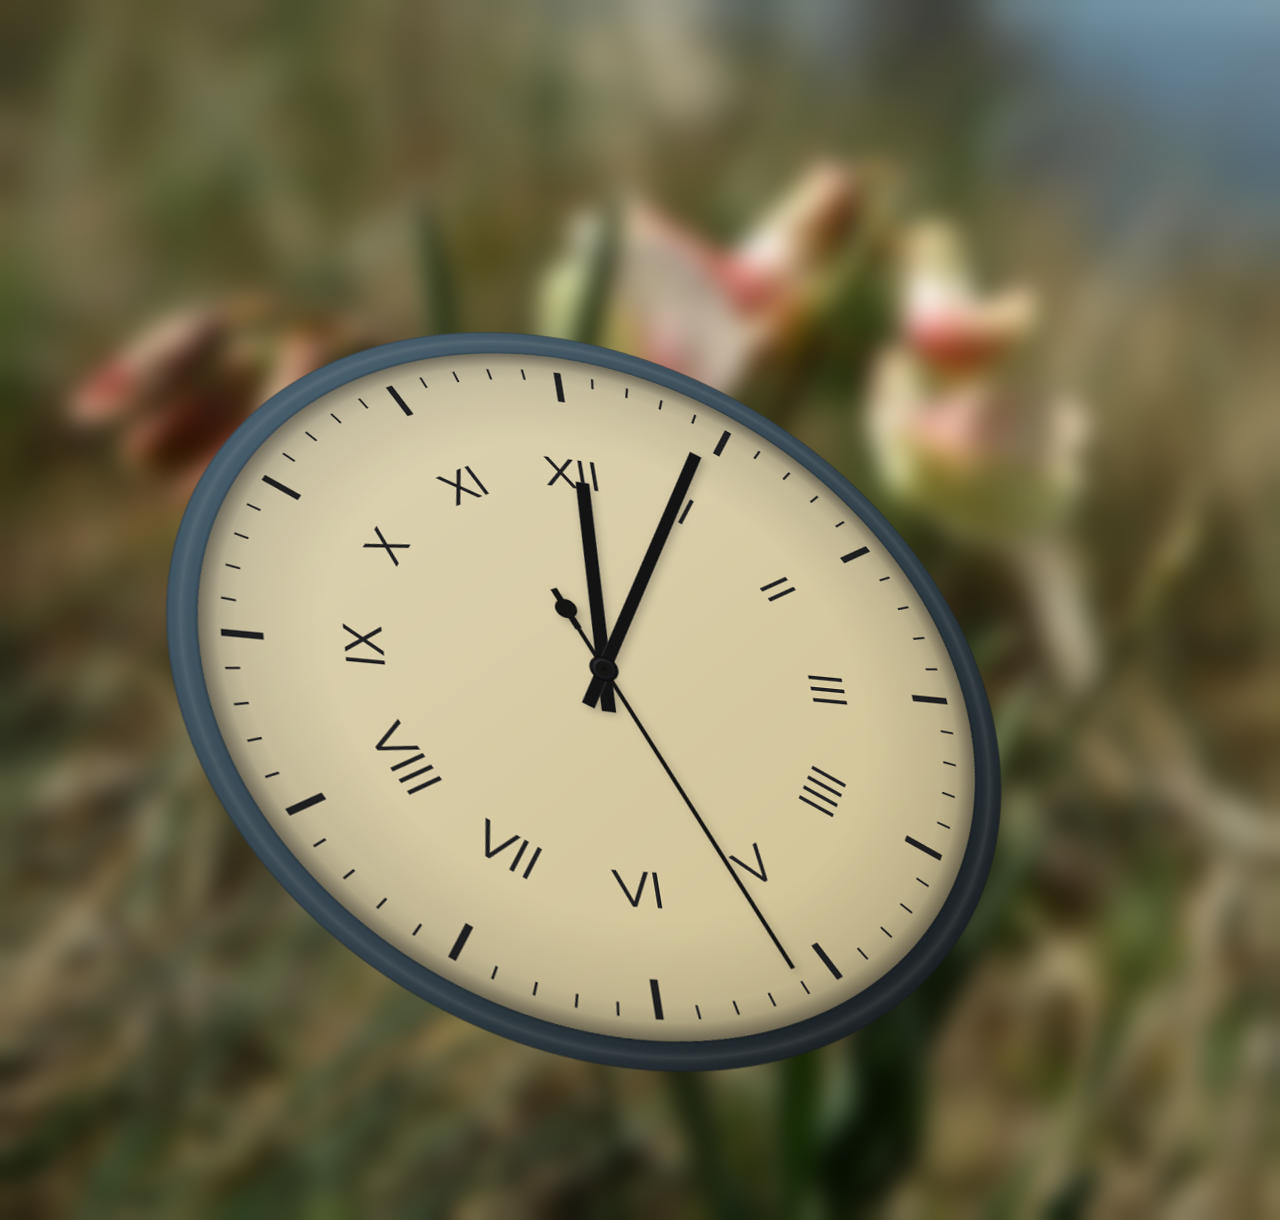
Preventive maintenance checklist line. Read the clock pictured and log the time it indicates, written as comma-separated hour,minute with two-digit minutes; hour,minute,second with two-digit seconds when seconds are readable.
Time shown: 12,04,26
